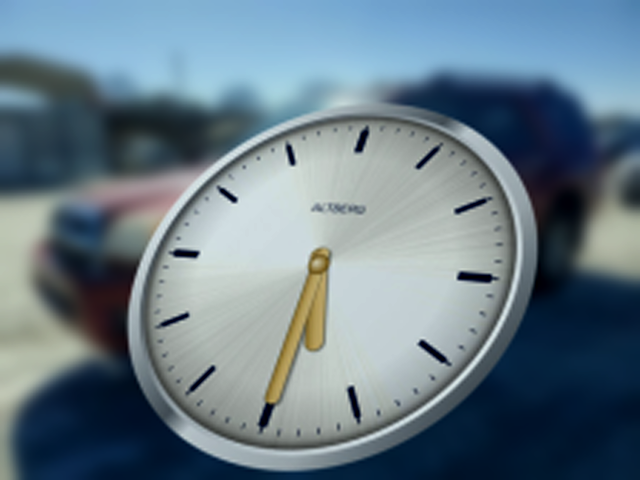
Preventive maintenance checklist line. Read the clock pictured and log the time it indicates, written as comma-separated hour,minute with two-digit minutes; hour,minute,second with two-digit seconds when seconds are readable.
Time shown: 5,30
